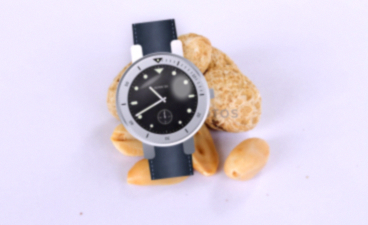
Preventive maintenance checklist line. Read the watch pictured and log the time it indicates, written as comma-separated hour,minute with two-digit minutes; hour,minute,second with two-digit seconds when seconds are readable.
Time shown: 10,41
